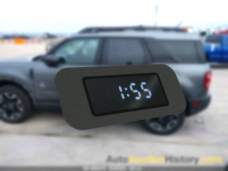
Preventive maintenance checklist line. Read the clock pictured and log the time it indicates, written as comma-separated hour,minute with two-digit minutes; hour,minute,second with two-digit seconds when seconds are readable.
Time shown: 1,55
